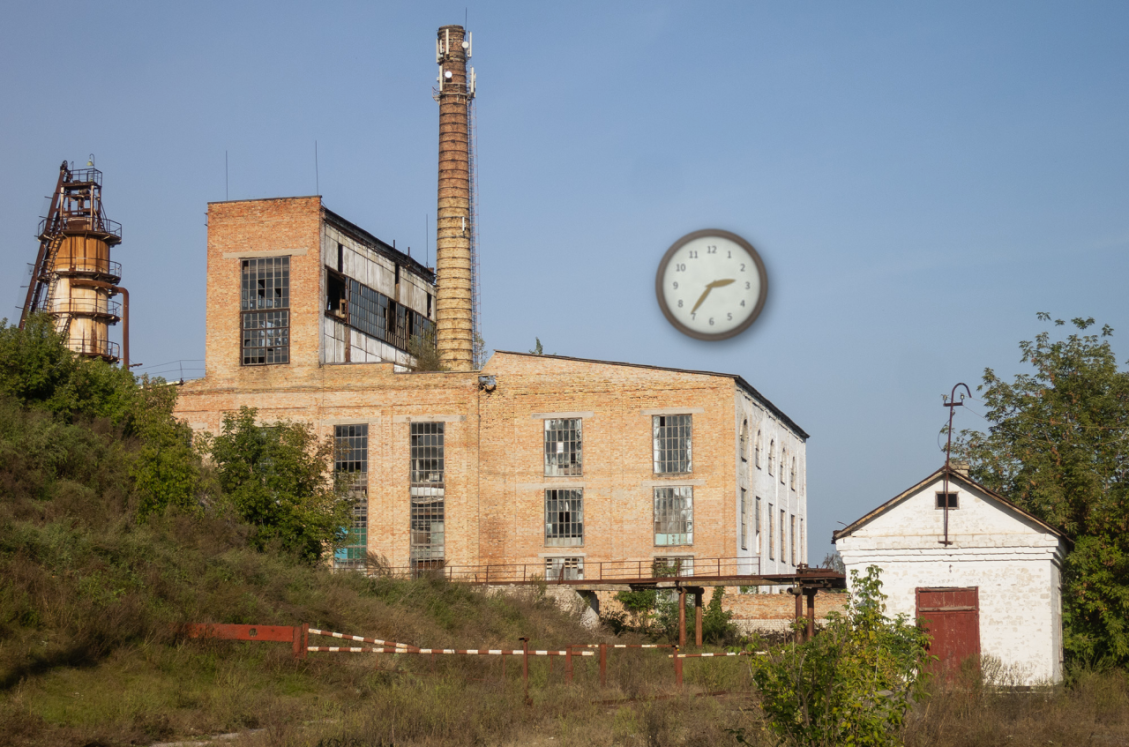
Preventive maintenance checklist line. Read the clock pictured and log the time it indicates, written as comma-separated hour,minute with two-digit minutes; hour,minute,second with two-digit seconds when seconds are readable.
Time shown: 2,36
